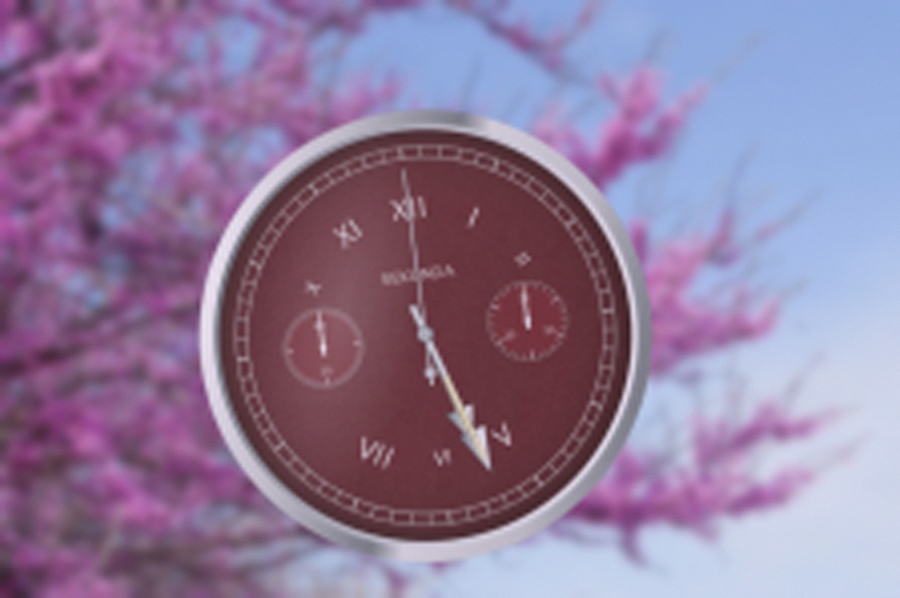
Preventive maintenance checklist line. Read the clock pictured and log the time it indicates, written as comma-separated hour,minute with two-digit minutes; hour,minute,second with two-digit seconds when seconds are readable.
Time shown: 5,27
